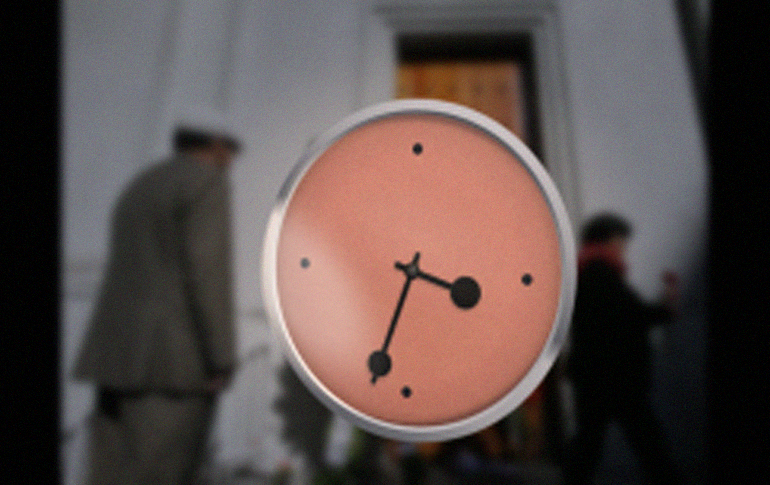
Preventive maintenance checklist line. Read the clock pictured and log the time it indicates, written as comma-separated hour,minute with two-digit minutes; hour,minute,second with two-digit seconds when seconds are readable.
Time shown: 3,33
